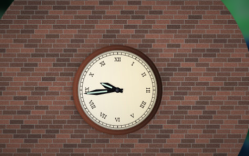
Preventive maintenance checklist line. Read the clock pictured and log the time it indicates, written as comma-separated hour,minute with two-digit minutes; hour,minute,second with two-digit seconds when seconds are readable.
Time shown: 9,44
